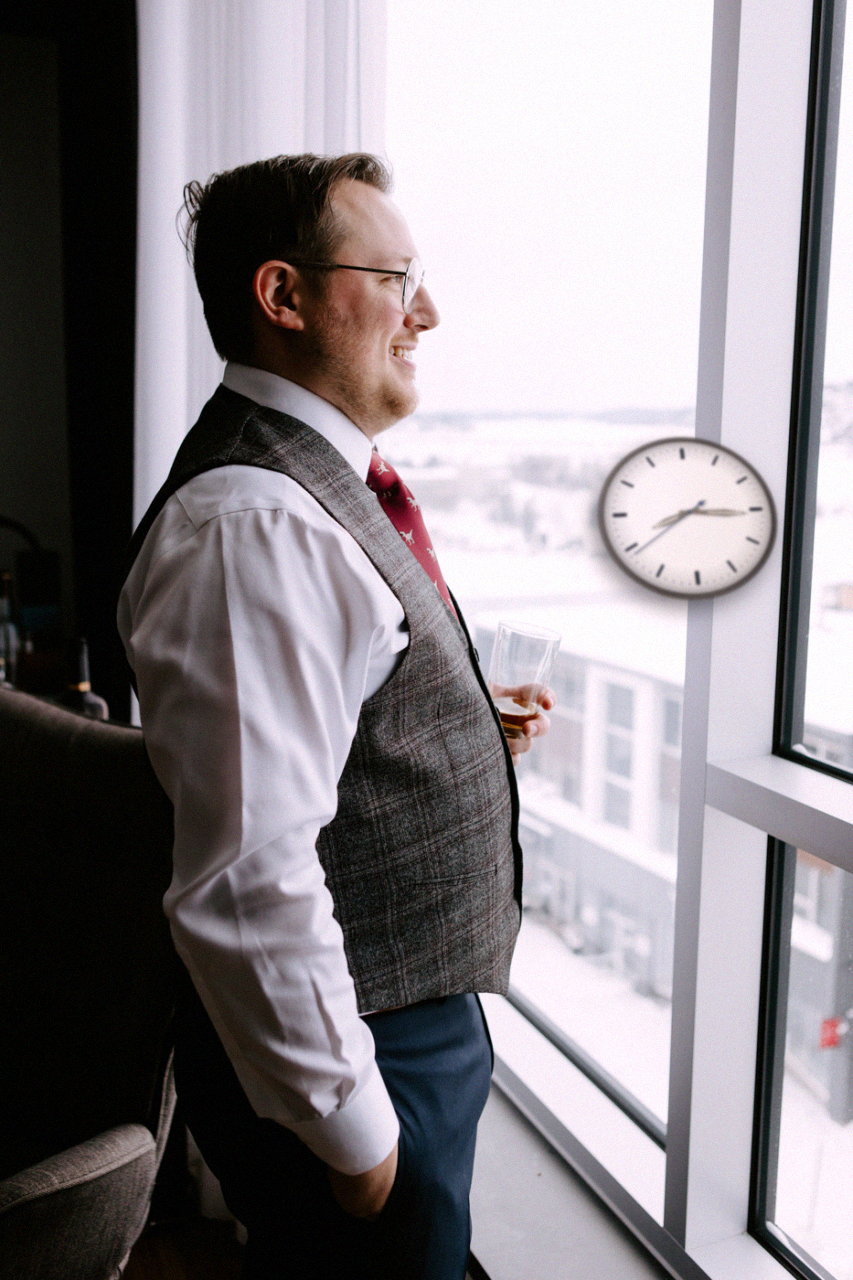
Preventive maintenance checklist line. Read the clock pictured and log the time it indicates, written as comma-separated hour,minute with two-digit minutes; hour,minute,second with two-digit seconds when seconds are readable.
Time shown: 8,15,39
